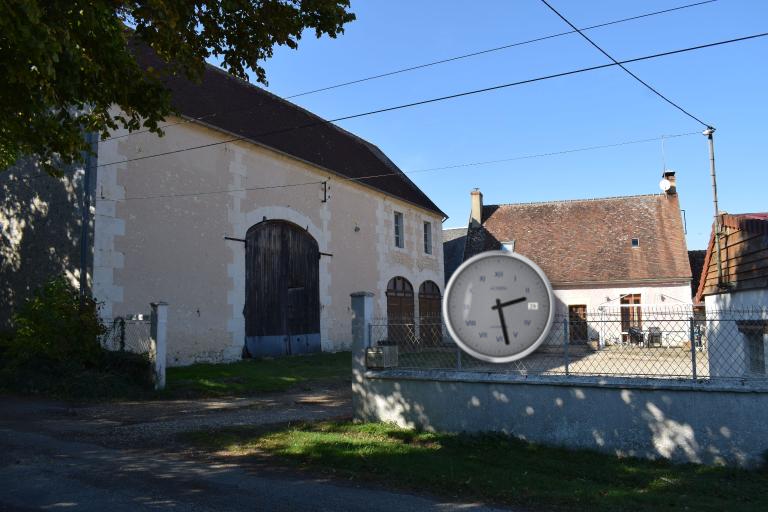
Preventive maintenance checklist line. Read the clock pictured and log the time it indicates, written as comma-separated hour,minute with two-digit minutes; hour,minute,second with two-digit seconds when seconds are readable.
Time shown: 2,28
